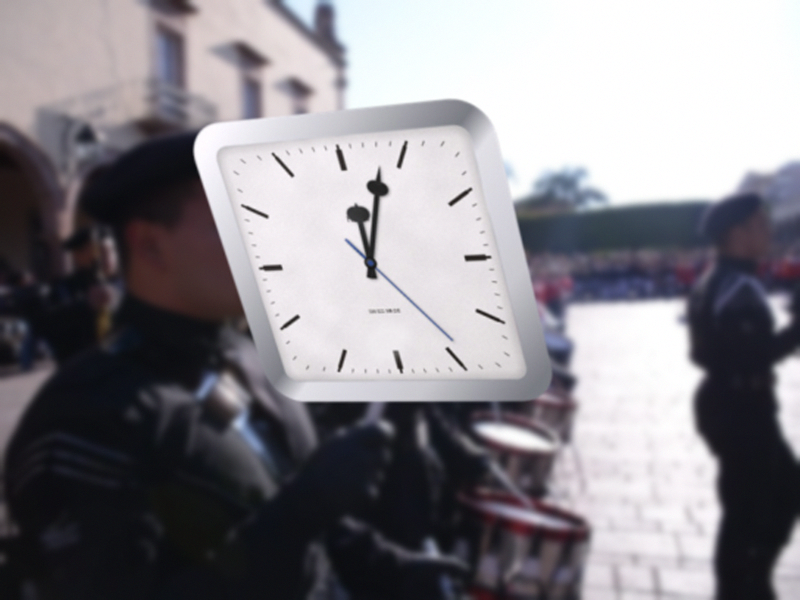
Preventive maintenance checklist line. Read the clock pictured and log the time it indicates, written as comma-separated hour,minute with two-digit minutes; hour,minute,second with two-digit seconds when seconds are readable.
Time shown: 12,03,24
